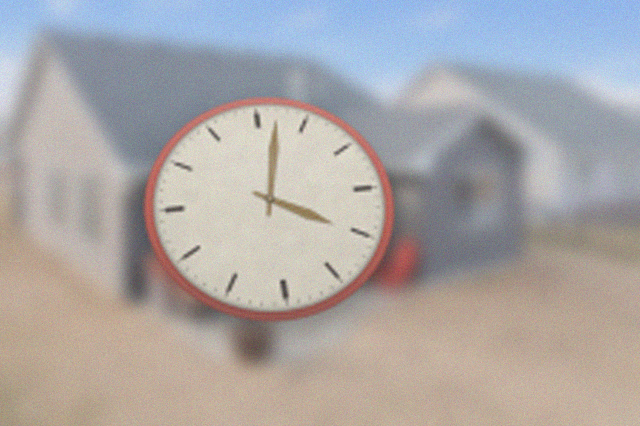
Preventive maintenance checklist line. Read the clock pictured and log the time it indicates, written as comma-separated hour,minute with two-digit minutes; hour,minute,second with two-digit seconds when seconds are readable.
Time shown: 4,02
